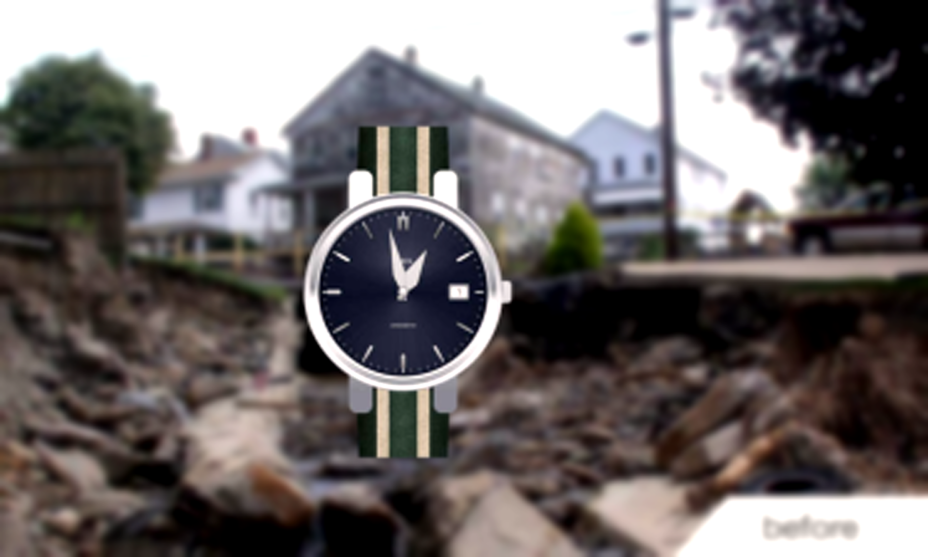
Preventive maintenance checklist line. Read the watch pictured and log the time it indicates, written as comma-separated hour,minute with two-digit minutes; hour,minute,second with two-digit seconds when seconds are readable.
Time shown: 12,58
